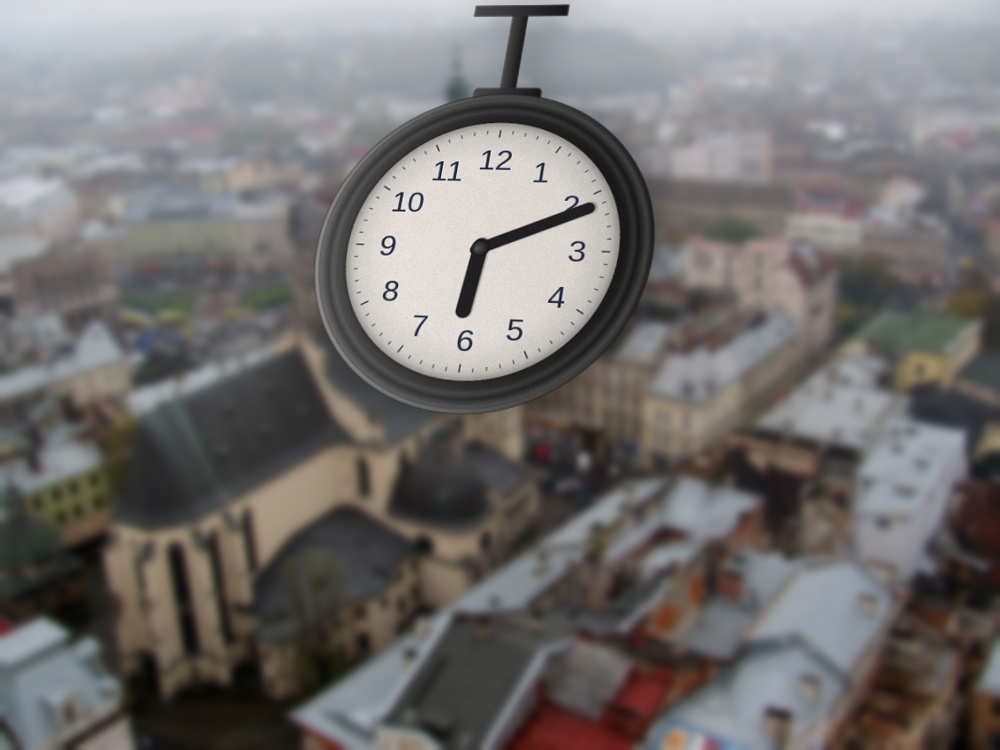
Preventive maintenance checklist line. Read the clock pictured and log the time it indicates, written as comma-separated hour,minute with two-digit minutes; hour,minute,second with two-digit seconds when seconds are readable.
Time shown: 6,11
